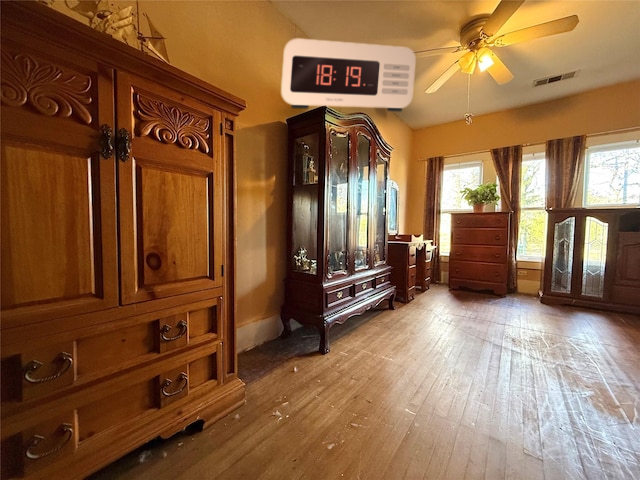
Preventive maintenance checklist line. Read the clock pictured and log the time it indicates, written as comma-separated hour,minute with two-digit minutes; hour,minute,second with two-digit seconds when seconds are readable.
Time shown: 18,19
